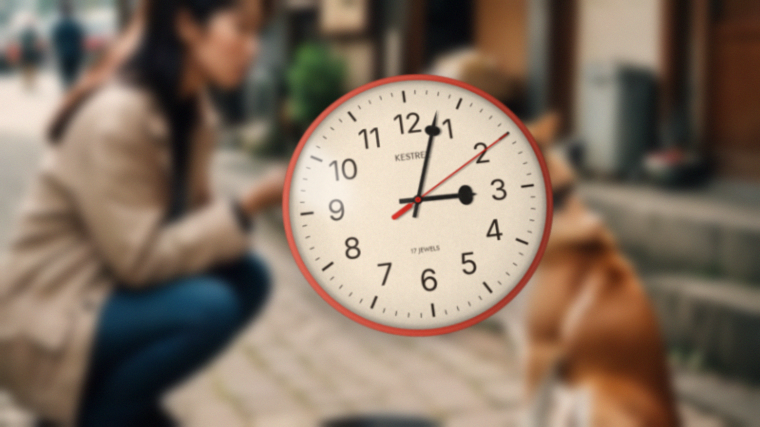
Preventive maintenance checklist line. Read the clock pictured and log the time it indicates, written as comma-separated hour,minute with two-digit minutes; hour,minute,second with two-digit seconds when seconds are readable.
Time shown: 3,03,10
